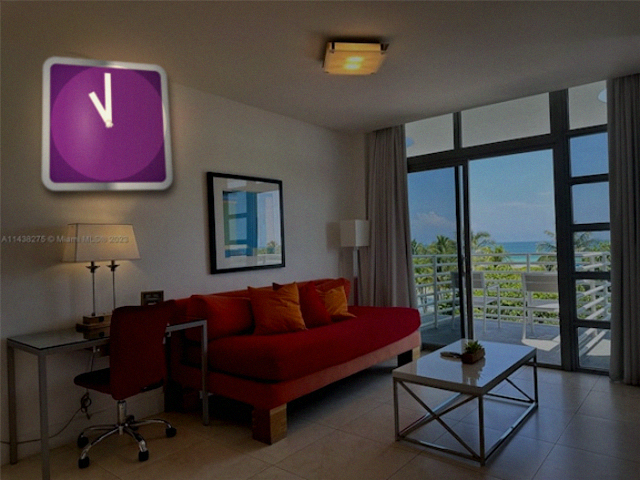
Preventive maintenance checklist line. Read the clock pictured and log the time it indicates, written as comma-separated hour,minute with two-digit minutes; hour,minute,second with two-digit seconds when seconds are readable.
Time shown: 11,00
